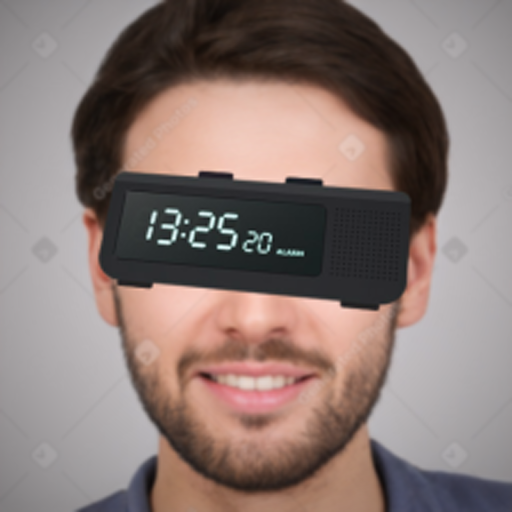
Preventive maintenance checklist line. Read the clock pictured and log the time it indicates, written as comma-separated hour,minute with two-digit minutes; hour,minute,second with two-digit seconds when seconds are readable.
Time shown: 13,25,20
